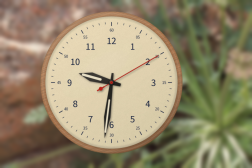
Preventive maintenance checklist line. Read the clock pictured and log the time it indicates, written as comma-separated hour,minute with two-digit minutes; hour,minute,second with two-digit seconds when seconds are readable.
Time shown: 9,31,10
